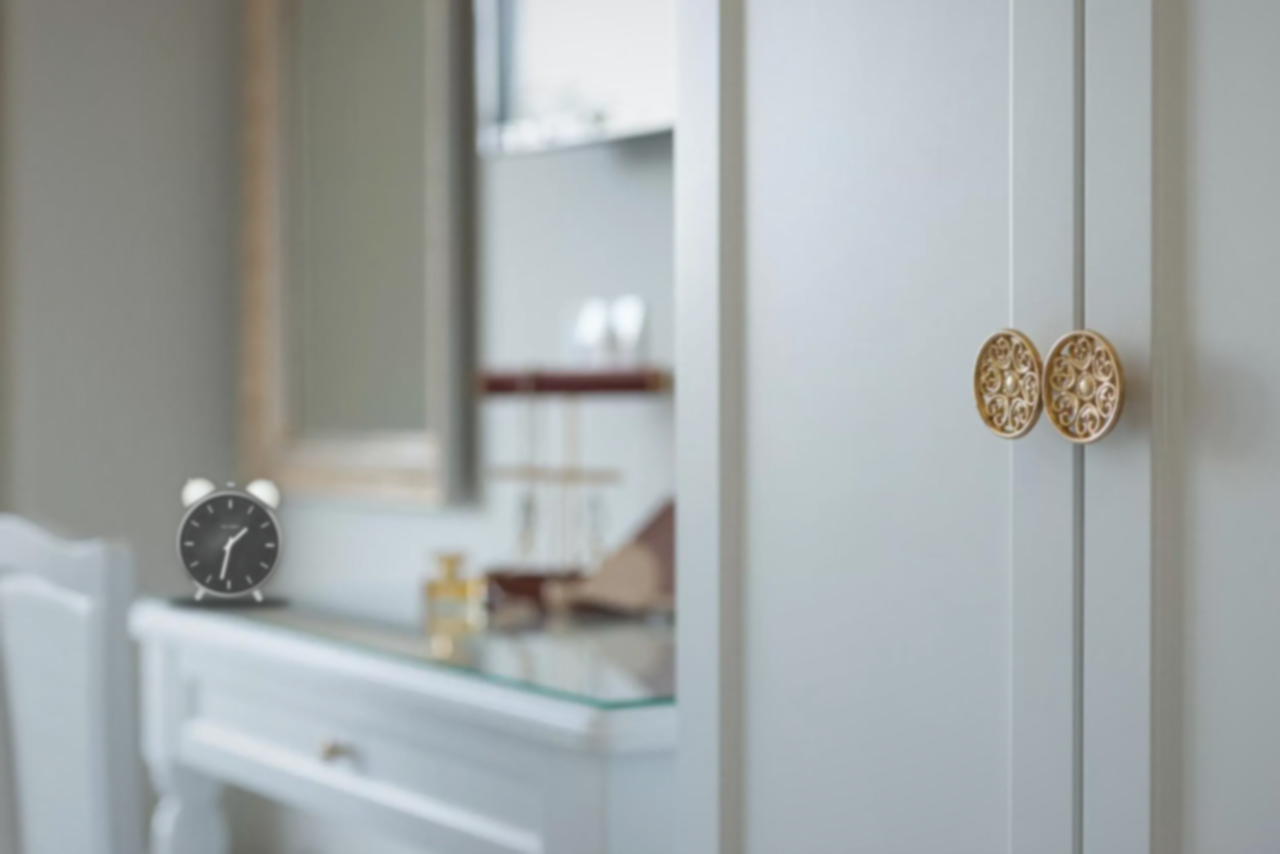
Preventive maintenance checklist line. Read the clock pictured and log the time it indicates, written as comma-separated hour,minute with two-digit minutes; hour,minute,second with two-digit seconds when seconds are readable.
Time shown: 1,32
